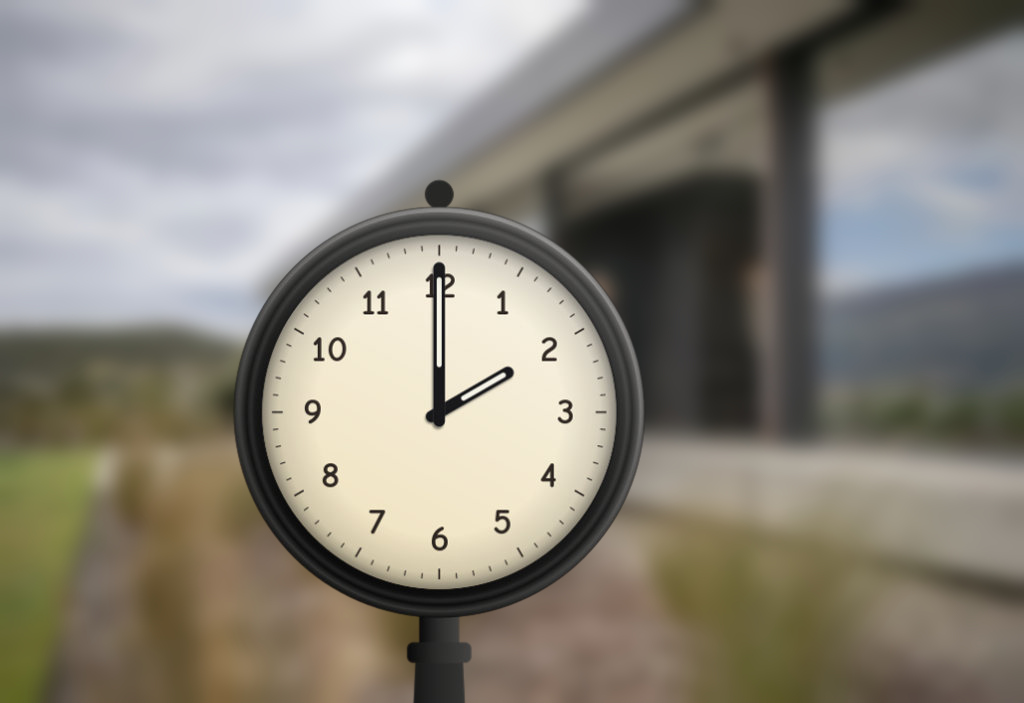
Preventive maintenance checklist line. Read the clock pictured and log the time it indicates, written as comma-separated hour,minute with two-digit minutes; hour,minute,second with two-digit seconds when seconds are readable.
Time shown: 2,00
